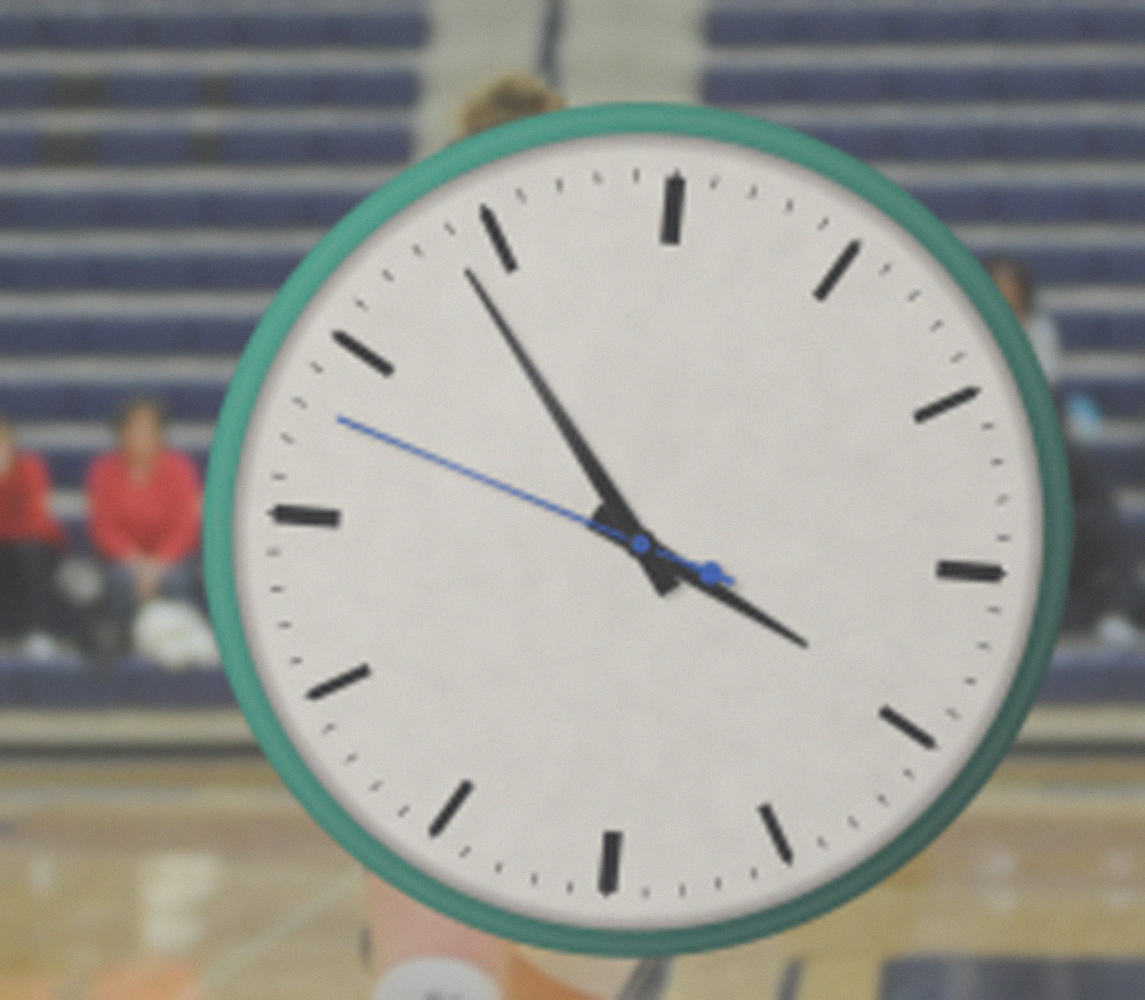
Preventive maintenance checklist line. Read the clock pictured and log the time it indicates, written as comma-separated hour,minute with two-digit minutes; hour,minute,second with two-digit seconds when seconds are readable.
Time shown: 3,53,48
